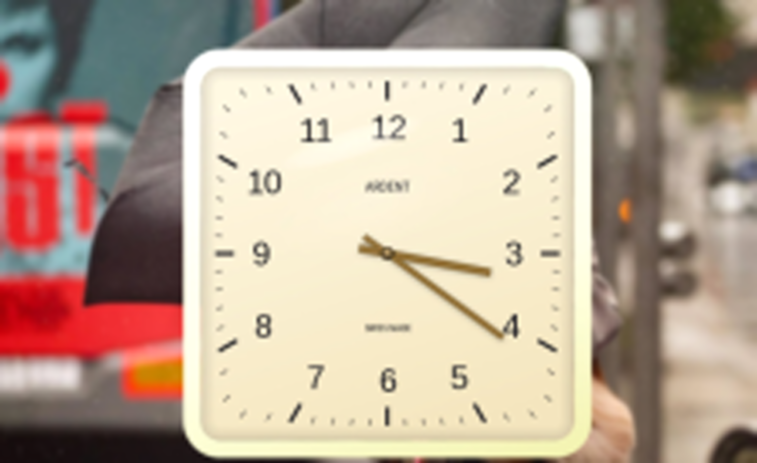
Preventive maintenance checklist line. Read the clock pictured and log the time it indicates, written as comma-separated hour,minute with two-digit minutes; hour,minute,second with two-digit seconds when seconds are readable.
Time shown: 3,21
